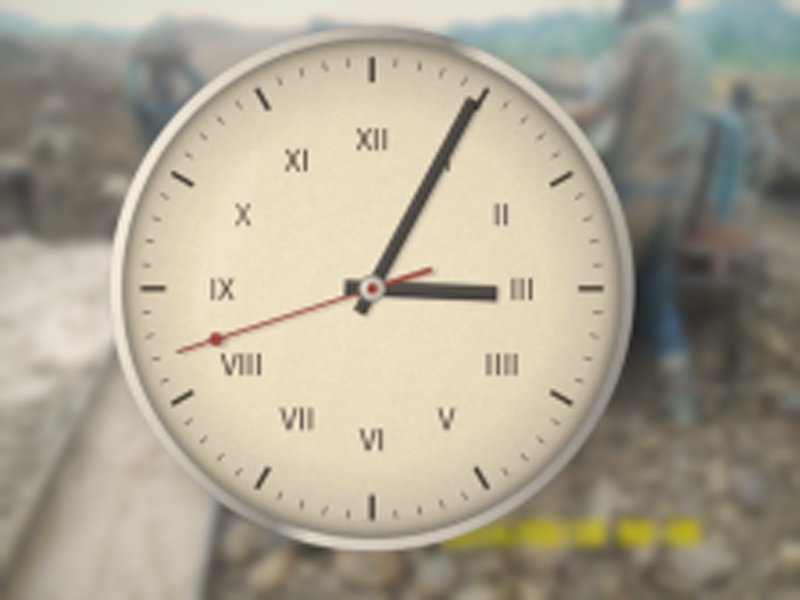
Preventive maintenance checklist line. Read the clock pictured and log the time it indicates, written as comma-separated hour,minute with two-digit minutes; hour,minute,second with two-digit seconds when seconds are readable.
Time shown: 3,04,42
